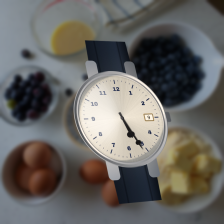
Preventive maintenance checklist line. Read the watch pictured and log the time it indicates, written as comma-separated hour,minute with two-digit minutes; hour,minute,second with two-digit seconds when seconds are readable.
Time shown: 5,26
